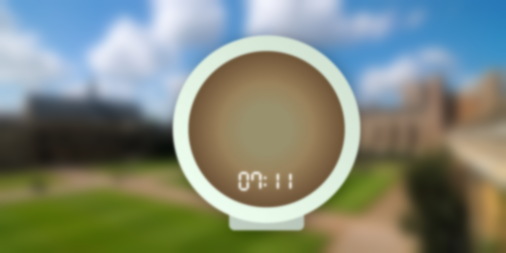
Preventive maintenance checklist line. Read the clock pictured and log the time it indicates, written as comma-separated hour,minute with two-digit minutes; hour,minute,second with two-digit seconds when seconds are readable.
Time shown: 7,11
